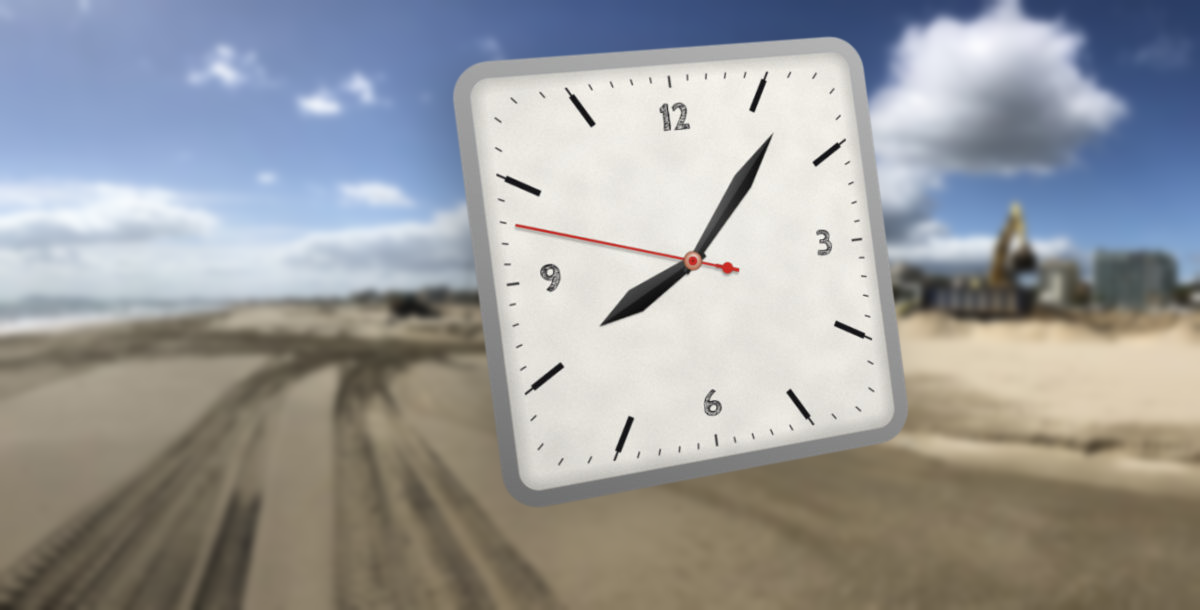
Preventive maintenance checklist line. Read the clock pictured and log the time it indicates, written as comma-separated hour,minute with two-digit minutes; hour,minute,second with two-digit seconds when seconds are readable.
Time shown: 8,06,48
